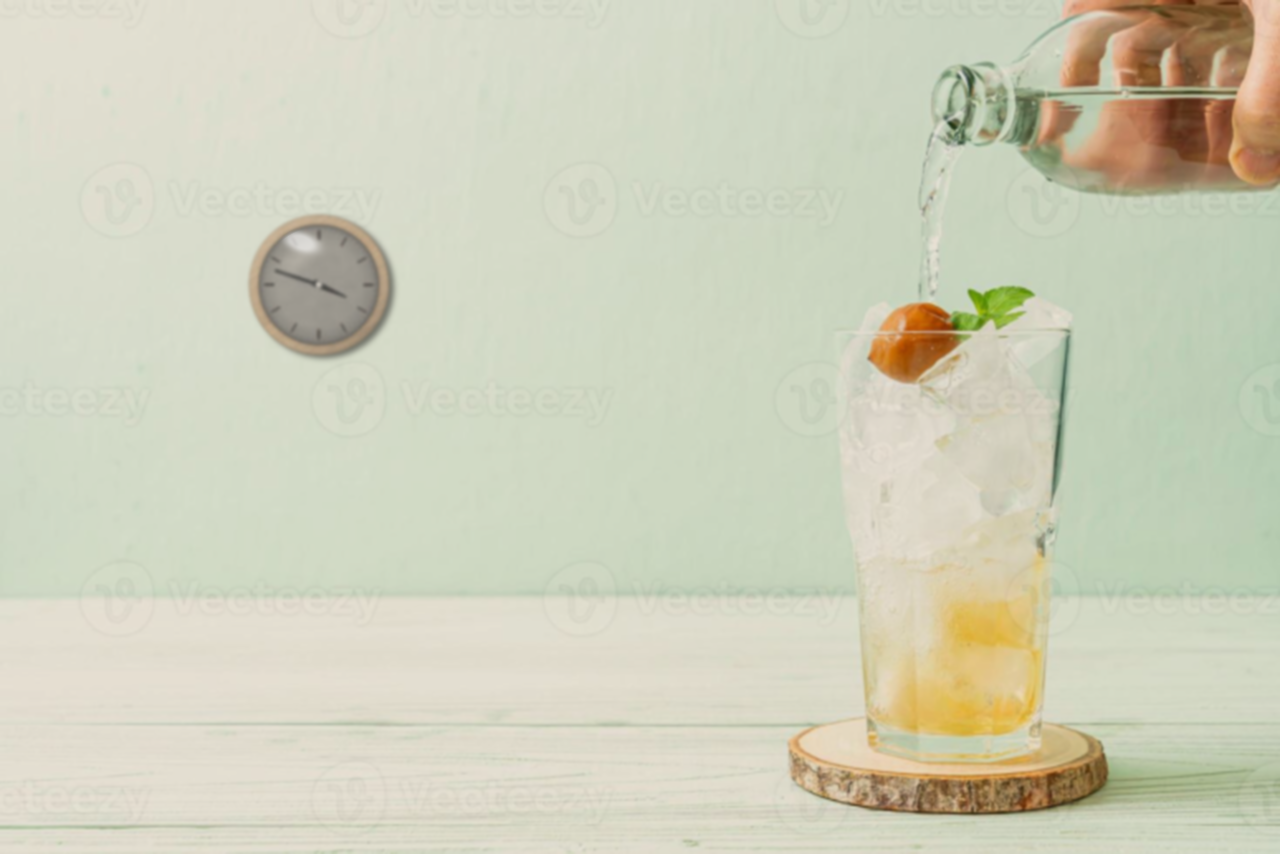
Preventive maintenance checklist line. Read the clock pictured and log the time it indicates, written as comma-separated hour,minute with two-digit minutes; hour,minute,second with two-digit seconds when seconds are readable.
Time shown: 3,48
